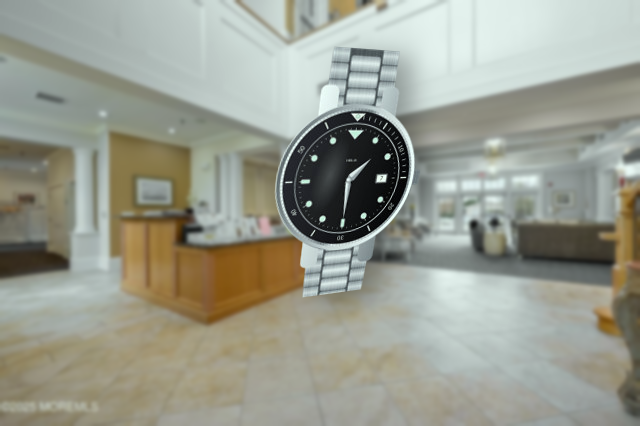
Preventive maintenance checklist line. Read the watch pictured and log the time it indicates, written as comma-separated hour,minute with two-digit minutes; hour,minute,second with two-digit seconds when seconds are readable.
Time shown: 1,30
